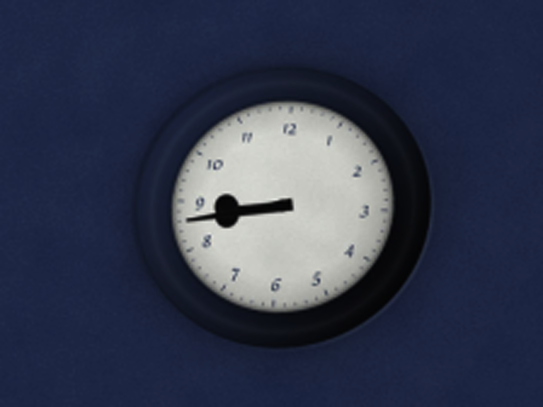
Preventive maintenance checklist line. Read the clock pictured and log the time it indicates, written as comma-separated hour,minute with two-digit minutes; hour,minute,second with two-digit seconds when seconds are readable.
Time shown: 8,43
